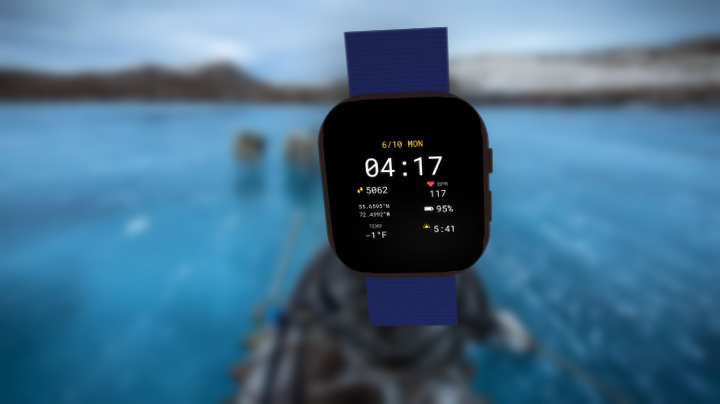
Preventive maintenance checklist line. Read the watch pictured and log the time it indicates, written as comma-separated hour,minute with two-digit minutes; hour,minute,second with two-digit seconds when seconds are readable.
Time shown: 4,17
